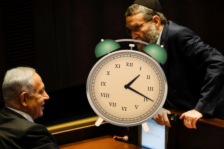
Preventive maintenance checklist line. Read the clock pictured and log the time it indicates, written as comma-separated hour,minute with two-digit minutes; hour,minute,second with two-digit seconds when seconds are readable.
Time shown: 1,19
